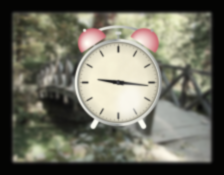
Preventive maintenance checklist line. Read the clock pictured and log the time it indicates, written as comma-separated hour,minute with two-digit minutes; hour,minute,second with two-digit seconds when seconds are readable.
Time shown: 9,16
